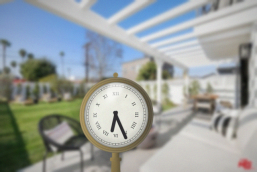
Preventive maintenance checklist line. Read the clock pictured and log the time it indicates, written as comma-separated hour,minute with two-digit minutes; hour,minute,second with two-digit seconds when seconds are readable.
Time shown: 6,26
